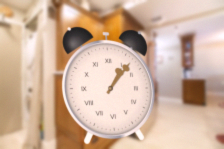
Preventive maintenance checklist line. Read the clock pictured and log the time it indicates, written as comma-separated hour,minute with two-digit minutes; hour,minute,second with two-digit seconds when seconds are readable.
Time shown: 1,07
